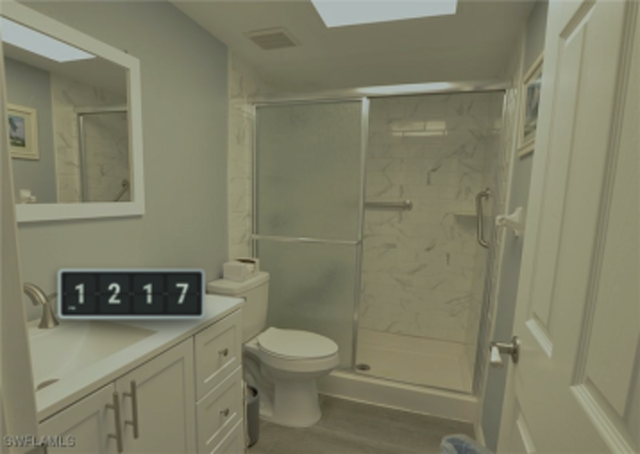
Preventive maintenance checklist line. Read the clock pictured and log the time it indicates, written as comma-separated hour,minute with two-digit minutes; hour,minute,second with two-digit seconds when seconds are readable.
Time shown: 12,17
